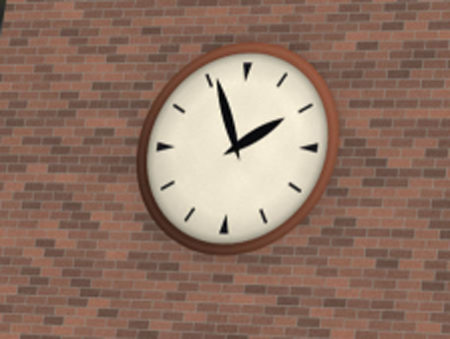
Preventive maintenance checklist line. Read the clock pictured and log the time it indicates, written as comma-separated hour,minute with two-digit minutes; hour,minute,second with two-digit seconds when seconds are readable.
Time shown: 1,56
